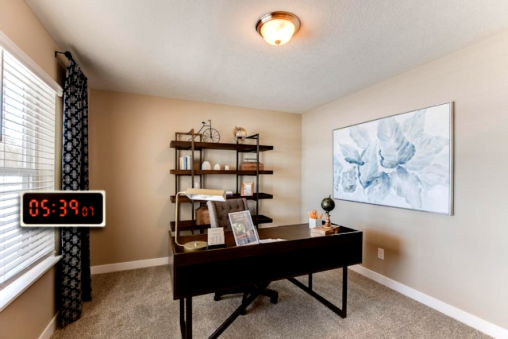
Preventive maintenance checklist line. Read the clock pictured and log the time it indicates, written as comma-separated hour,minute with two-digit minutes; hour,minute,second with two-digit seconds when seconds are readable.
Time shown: 5,39,07
